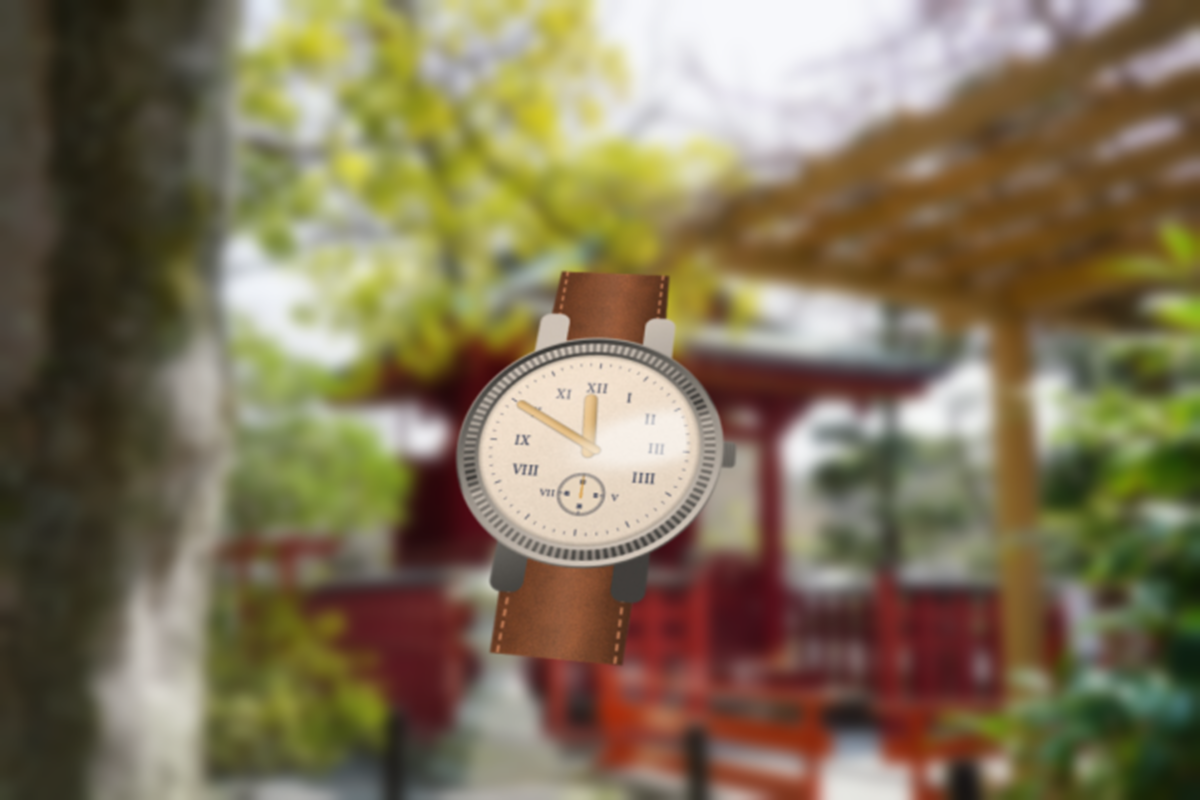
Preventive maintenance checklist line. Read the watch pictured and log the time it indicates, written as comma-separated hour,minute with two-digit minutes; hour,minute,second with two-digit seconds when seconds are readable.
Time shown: 11,50
